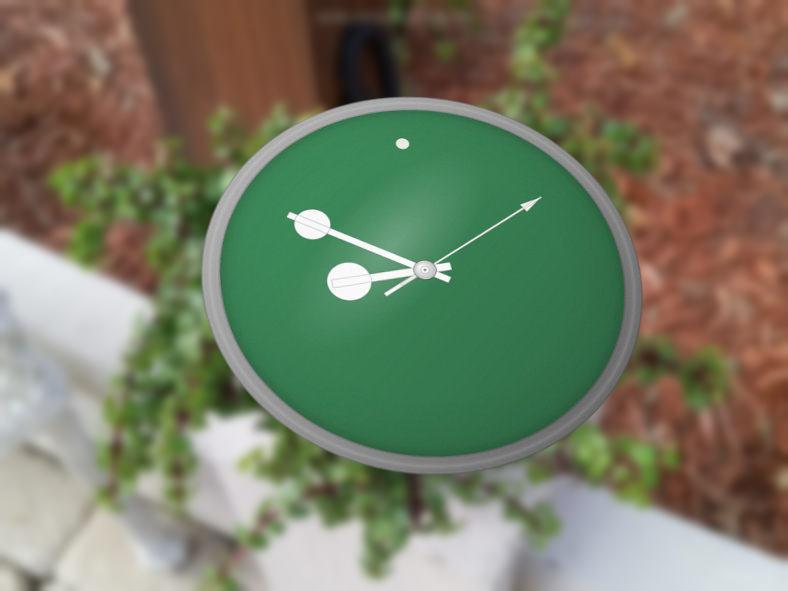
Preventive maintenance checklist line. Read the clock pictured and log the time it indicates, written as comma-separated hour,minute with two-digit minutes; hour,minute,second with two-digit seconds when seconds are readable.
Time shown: 8,50,10
